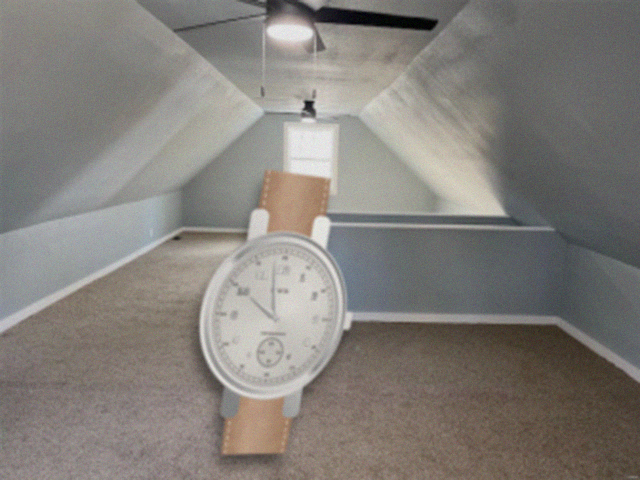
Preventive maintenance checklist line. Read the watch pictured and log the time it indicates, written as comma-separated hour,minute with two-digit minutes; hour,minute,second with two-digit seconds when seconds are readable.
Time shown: 9,58
